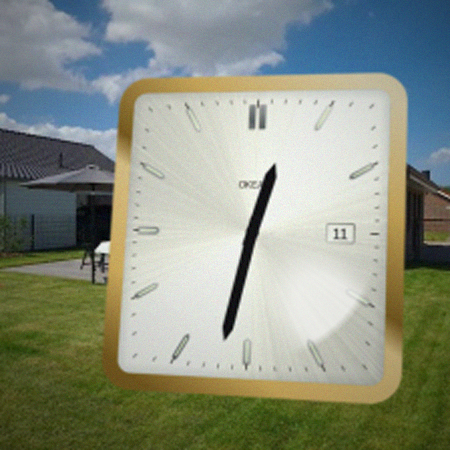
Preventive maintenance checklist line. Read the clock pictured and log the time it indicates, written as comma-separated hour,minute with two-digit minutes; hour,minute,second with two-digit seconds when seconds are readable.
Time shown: 12,32
